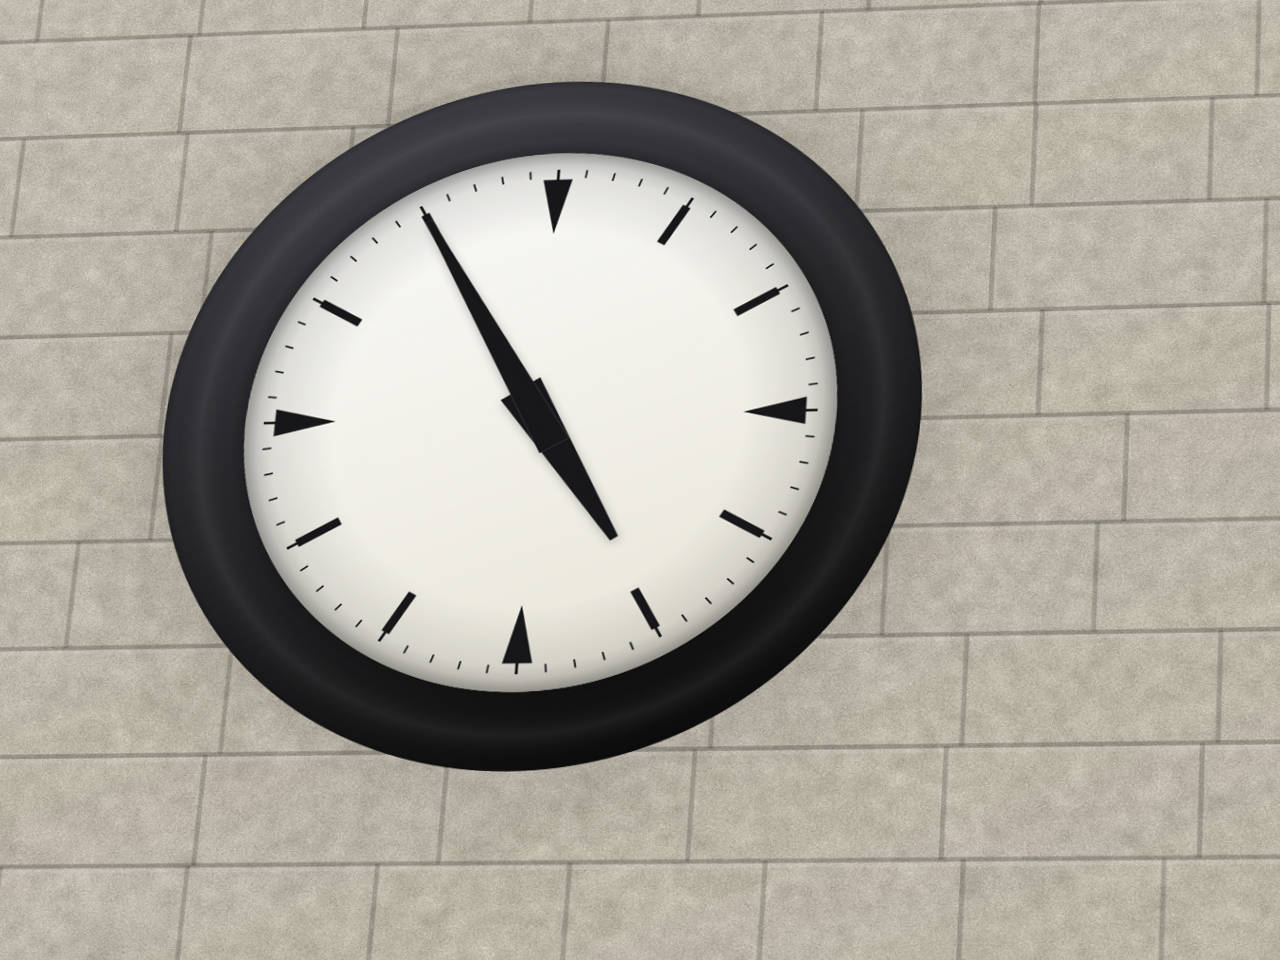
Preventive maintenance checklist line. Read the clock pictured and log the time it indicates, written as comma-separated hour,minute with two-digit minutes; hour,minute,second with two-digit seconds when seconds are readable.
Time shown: 4,55
